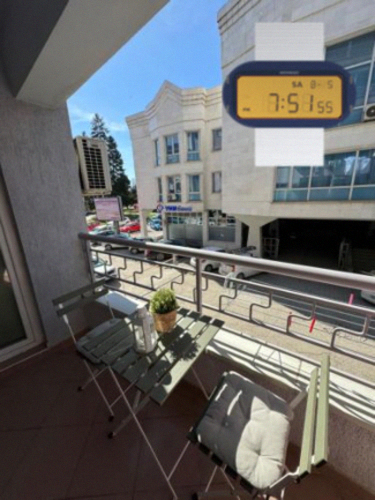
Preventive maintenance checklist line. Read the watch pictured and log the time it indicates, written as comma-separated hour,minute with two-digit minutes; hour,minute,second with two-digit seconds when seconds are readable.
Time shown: 7,51,55
